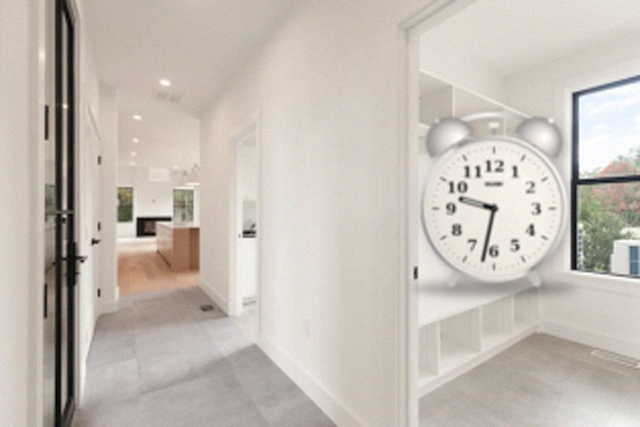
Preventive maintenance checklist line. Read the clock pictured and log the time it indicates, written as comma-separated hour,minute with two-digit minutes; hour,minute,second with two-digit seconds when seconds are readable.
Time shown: 9,32
